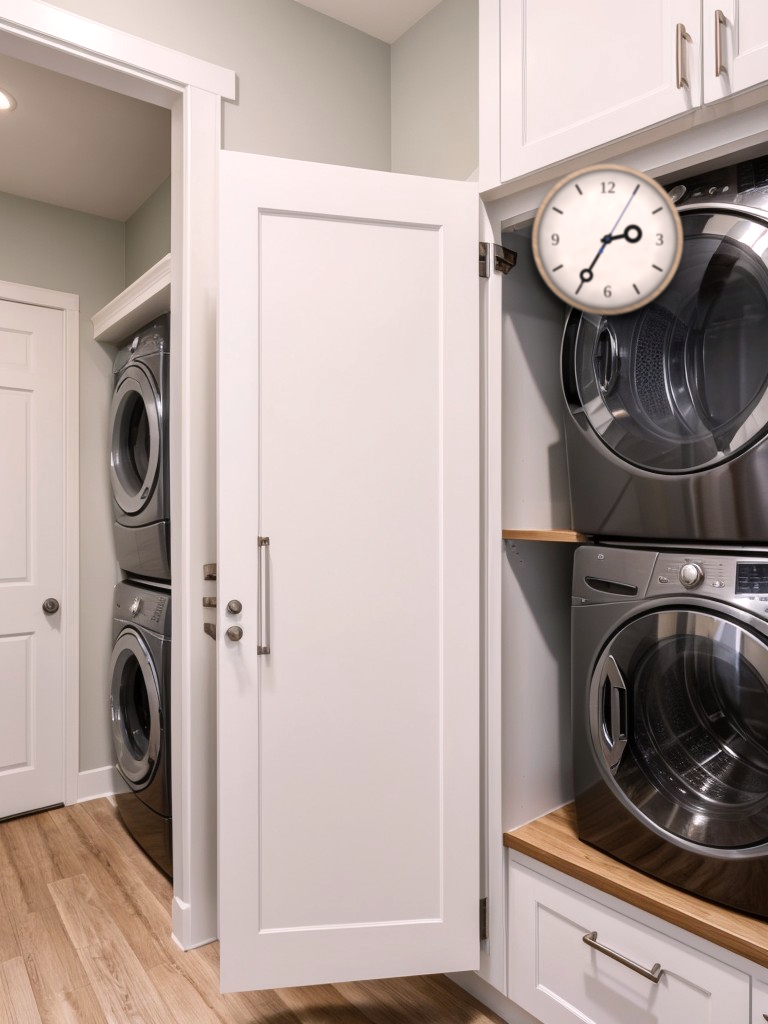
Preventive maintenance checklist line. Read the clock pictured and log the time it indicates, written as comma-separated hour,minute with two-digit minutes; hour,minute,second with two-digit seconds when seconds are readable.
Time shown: 2,35,05
